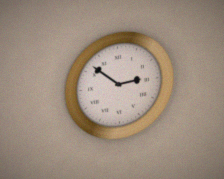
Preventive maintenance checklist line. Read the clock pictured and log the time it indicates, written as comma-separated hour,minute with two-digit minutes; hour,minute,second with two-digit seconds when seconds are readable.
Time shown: 2,52
